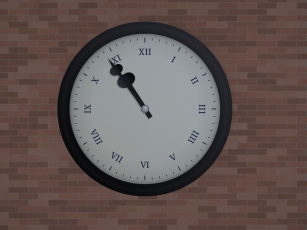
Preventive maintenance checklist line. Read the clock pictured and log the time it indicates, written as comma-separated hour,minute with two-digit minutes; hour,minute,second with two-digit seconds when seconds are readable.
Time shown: 10,54
